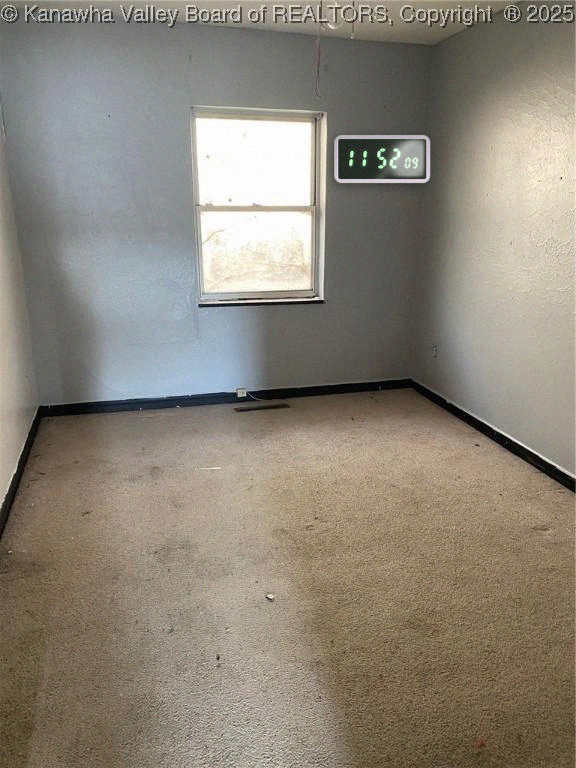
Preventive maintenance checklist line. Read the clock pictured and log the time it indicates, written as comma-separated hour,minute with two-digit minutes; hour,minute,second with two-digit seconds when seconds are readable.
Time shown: 11,52,09
